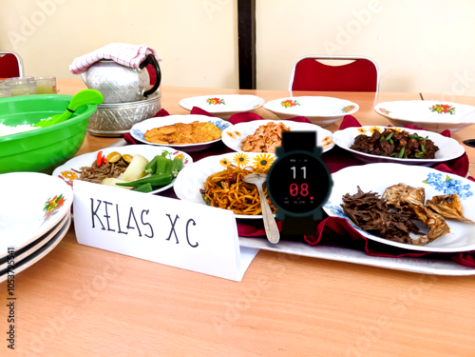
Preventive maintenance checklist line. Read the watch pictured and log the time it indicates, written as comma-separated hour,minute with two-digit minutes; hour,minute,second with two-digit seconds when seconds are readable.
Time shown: 11,08
